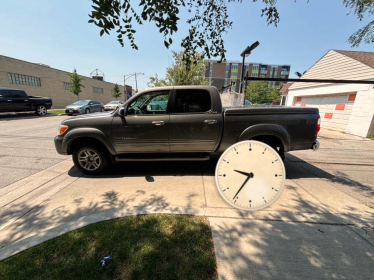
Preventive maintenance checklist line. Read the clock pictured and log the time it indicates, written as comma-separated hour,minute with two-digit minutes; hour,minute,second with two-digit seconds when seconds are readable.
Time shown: 9,36
